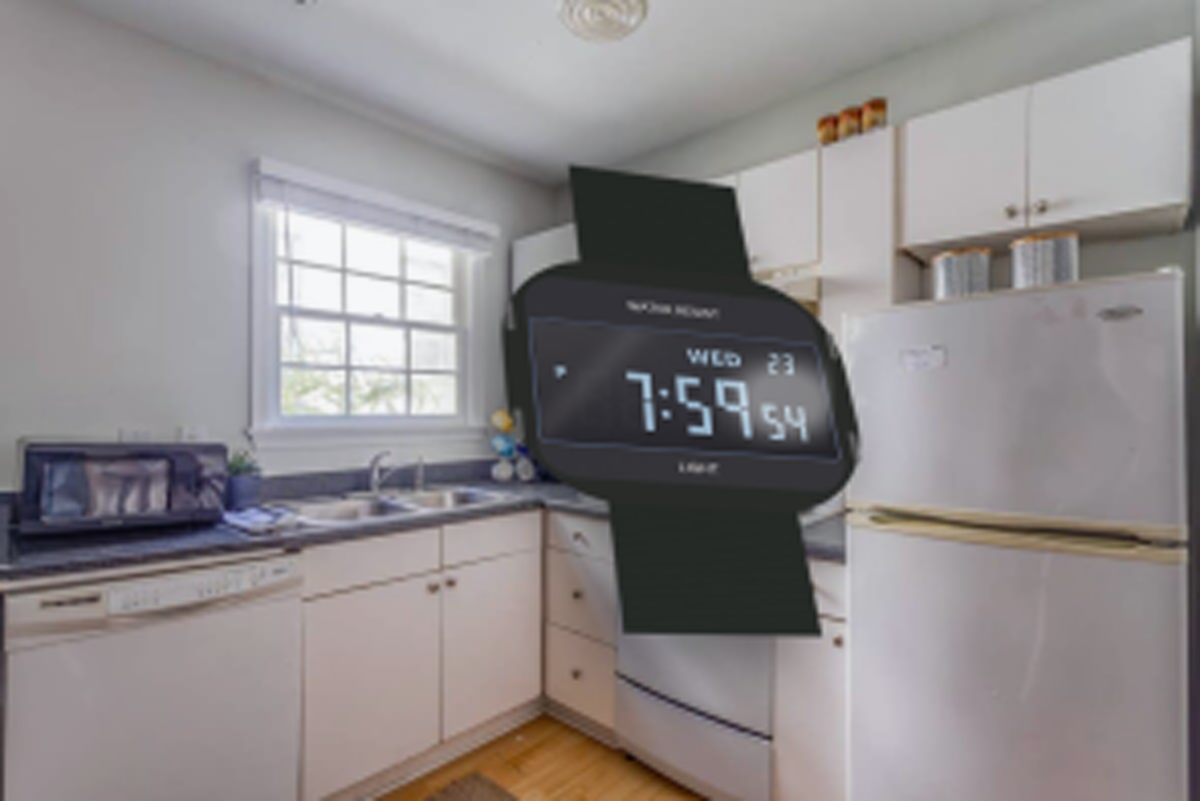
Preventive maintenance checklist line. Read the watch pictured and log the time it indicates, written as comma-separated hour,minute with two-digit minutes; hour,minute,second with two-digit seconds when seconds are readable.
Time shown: 7,59,54
